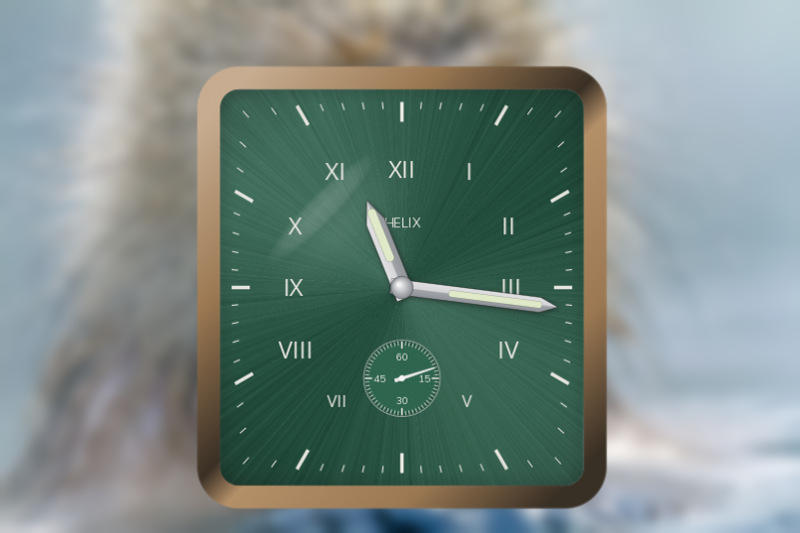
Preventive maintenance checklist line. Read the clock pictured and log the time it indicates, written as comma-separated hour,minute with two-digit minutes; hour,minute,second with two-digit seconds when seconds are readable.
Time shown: 11,16,12
